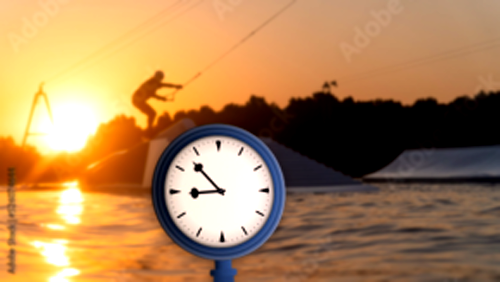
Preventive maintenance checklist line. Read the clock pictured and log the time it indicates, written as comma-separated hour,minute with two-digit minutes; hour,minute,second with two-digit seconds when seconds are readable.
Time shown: 8,53
